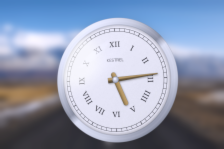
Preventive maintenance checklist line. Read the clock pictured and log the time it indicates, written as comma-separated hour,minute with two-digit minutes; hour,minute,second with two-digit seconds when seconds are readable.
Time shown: 5,14
